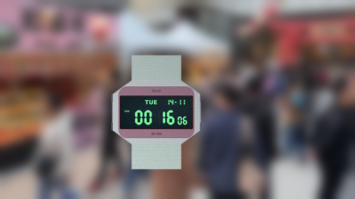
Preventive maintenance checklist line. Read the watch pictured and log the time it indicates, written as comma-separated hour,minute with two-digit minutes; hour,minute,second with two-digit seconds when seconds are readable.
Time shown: 0,16,06
